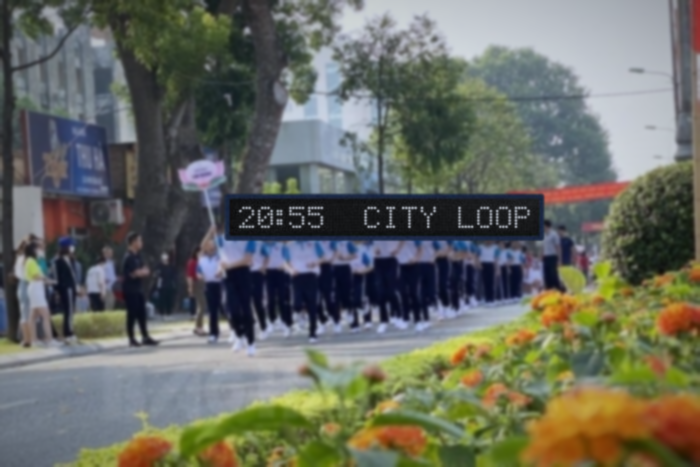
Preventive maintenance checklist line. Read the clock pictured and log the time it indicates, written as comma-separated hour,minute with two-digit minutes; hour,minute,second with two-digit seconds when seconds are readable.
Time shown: 20,55
